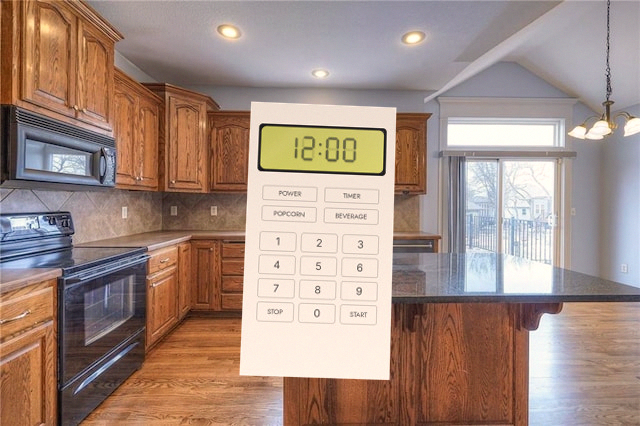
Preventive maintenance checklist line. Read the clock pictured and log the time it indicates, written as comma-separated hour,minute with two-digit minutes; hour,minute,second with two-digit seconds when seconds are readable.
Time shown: 12,00
